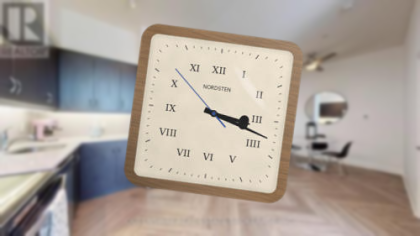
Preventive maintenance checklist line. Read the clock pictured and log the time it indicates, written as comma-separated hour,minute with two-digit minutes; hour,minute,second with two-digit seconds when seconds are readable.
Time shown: 3,17,52
